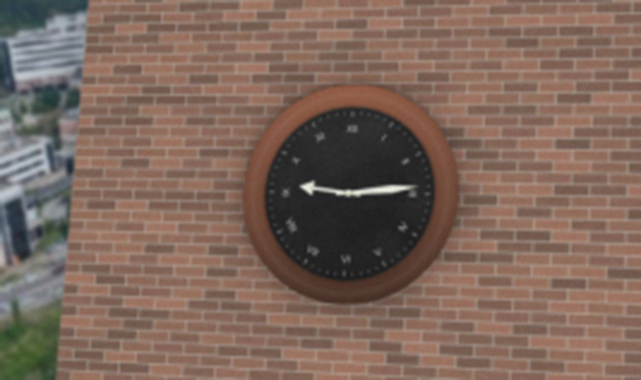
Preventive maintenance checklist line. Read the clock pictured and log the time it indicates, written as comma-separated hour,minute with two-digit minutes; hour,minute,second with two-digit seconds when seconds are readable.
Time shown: 9,14
